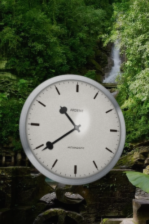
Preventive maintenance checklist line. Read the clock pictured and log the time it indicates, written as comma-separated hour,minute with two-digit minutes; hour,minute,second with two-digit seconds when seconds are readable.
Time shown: 10,39
